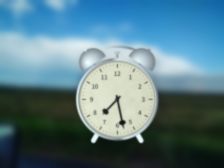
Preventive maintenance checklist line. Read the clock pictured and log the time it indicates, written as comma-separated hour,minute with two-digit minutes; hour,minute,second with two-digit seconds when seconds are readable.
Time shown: 7,28
